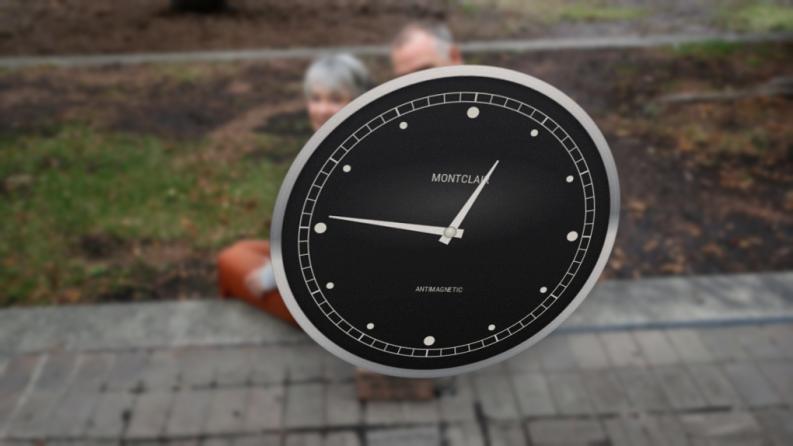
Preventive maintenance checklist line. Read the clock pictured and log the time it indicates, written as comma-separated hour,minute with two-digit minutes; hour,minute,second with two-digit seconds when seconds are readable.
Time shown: 12,46
